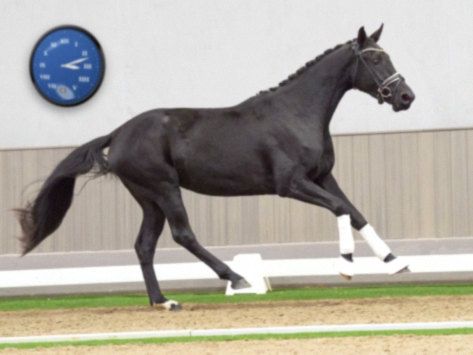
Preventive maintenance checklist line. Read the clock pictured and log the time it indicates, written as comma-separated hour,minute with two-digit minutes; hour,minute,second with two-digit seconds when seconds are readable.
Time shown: 3,12
